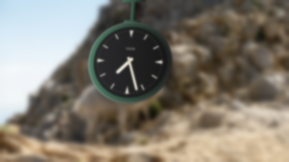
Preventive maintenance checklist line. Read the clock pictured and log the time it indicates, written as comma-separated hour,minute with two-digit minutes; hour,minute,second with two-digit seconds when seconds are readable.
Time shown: 7,27
